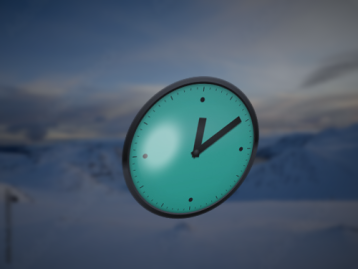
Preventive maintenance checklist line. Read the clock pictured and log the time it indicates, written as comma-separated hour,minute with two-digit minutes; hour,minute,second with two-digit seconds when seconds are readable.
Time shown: 12,09
